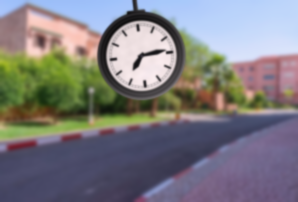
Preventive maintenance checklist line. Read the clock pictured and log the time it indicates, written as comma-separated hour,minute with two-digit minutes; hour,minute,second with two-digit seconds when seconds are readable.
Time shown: 7,14
